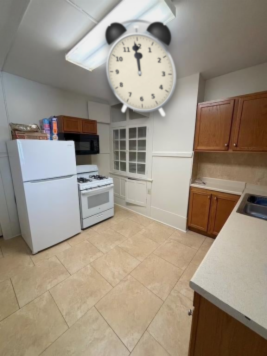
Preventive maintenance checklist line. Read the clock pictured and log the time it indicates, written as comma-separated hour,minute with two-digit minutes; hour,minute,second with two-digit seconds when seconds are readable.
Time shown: 11,59
